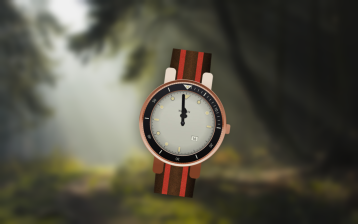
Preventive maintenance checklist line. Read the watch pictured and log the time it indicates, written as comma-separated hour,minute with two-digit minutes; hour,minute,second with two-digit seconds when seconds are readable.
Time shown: 11,59
